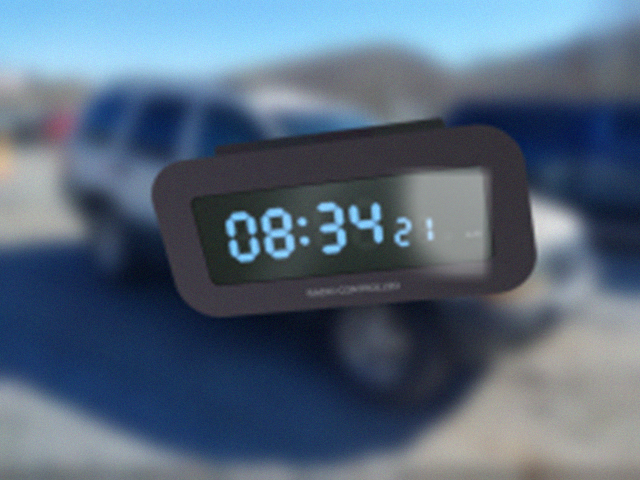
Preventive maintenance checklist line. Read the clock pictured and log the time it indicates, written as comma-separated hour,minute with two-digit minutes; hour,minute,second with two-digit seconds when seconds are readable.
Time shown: 8,34,21
